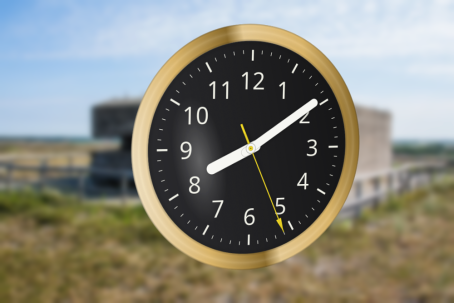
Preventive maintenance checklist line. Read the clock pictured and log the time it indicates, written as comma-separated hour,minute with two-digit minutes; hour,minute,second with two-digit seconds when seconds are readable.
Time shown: 8,09,26
